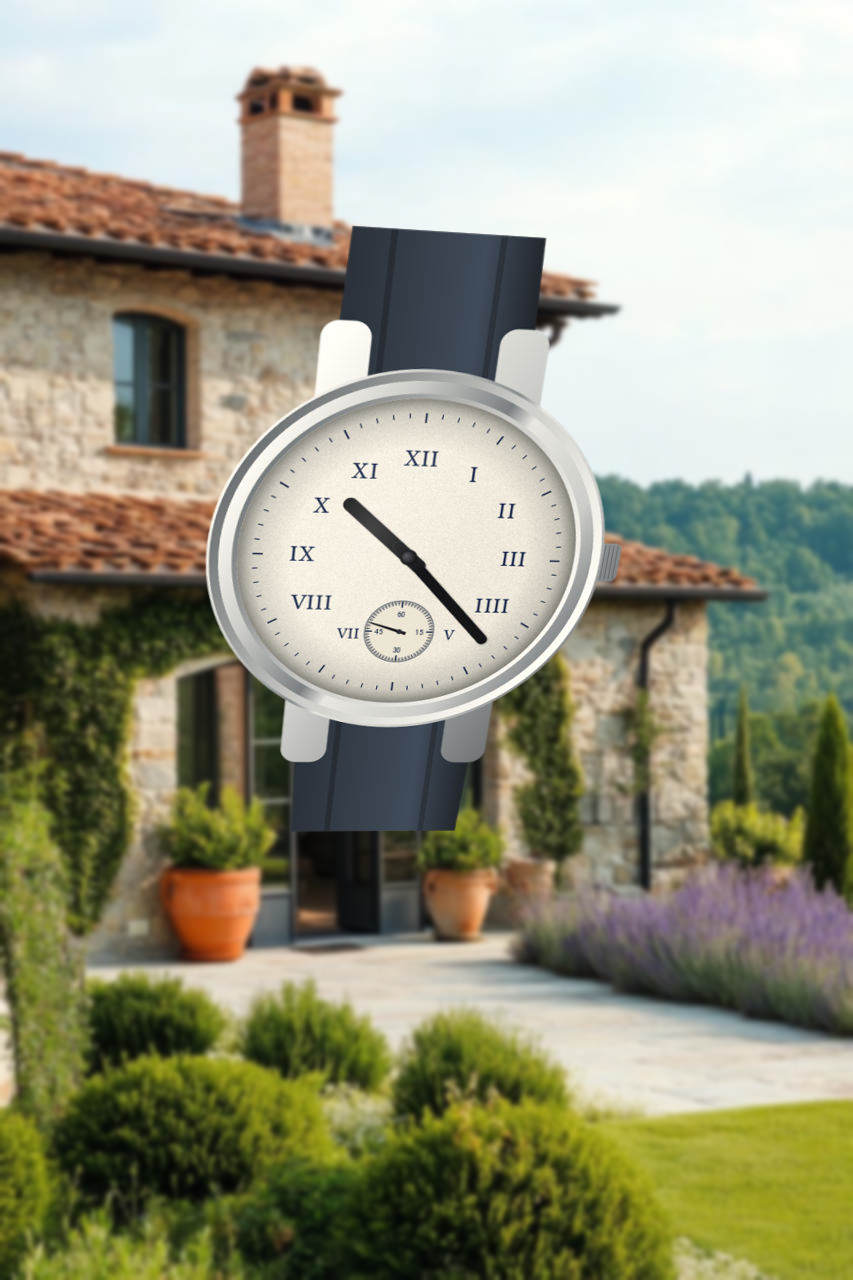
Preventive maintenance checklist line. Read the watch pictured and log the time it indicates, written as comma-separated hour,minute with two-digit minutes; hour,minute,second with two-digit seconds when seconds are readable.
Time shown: 10,22,48
